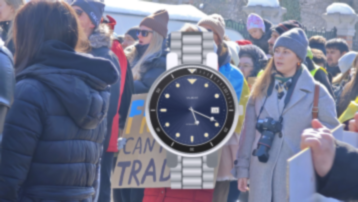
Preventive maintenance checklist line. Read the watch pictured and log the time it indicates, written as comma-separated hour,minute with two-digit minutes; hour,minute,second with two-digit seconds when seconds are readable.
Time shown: 5,19
